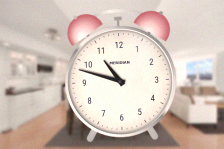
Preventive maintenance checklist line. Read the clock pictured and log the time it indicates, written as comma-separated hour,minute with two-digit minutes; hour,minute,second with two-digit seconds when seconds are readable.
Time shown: 10,48
